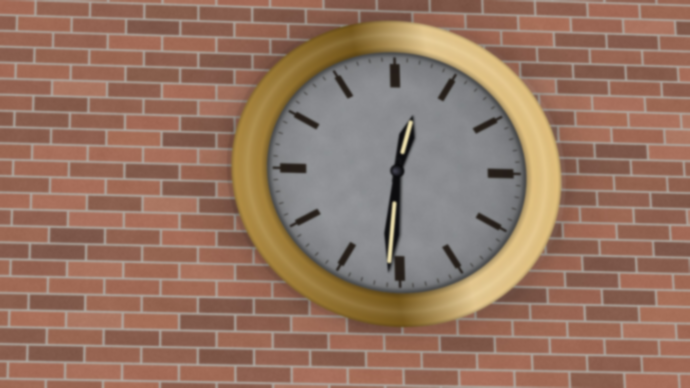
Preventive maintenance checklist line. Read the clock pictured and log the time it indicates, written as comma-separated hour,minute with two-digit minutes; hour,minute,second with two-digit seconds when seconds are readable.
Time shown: 12,31
